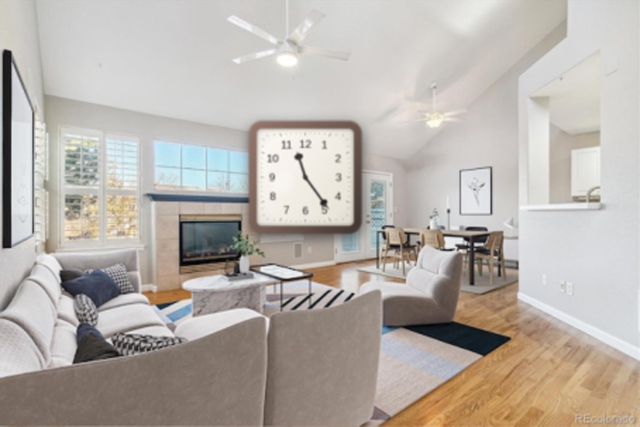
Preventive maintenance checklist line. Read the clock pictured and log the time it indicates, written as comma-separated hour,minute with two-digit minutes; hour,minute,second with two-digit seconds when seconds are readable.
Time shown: 11,24
